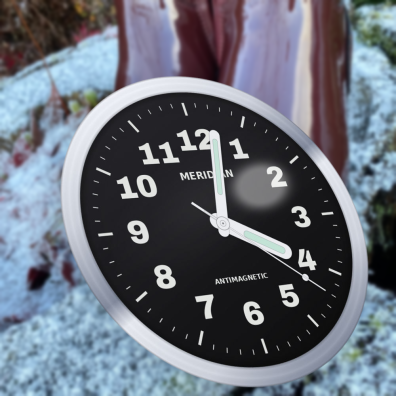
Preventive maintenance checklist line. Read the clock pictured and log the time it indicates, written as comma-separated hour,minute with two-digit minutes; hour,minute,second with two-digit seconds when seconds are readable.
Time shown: 4,02,22
